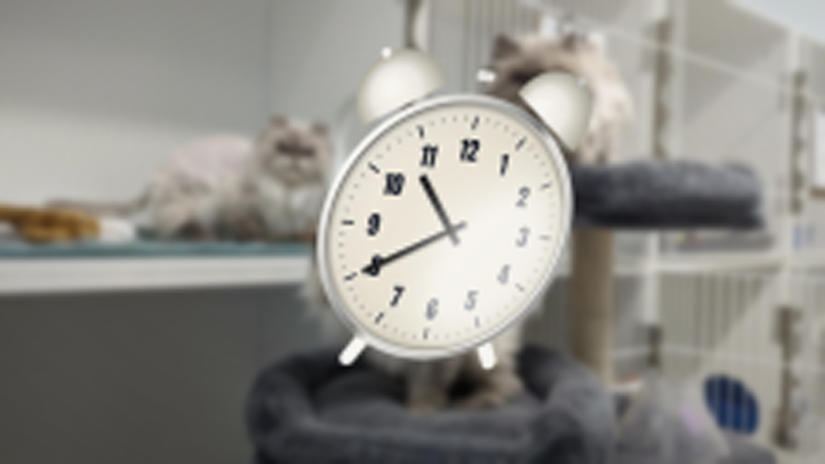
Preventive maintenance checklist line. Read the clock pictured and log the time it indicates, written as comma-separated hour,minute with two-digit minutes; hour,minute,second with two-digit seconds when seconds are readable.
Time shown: 10,40
